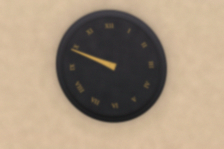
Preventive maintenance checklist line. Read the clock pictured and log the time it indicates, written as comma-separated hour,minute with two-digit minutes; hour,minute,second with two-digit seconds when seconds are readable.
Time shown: 9,49
